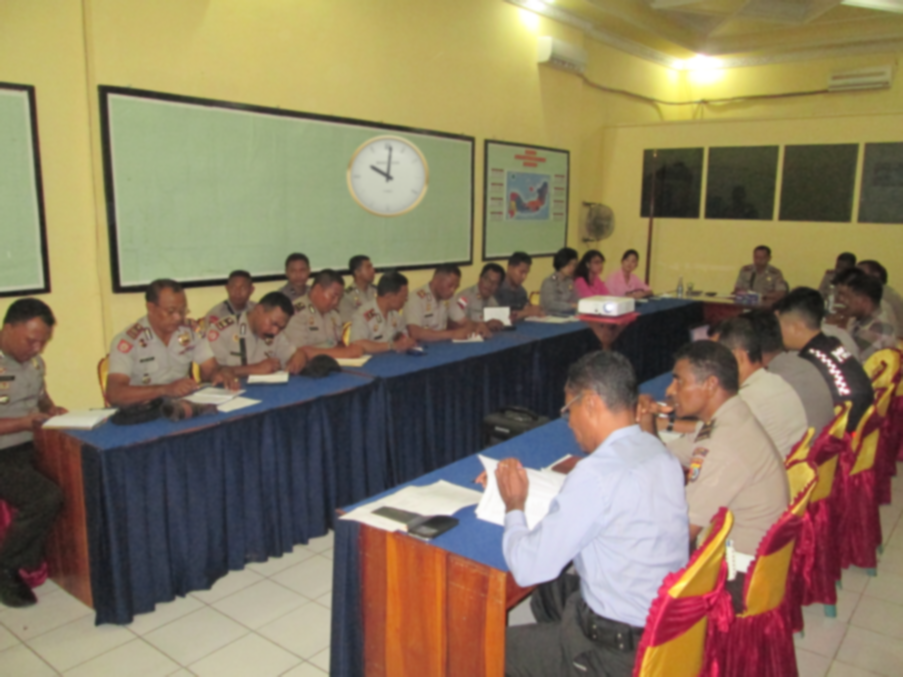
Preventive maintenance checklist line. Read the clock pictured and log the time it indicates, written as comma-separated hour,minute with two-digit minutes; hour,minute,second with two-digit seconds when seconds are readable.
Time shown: 10,01
